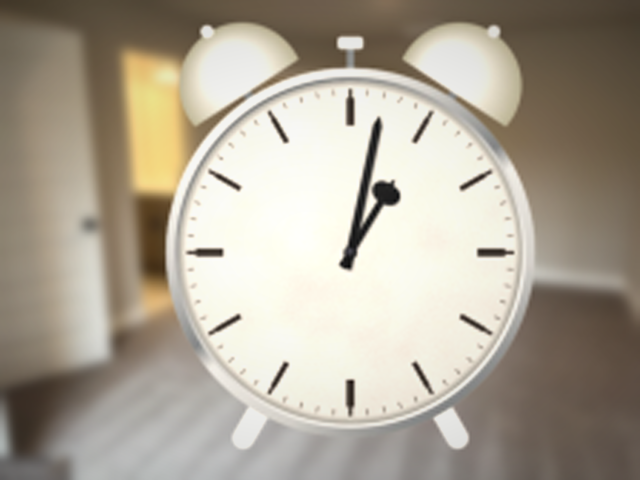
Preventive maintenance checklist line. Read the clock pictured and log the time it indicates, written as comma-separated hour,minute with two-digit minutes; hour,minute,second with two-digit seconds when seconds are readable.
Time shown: 1,02
